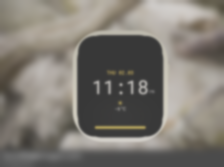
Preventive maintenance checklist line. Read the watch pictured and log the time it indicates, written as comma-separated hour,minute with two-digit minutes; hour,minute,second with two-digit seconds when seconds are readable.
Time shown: 11,18
